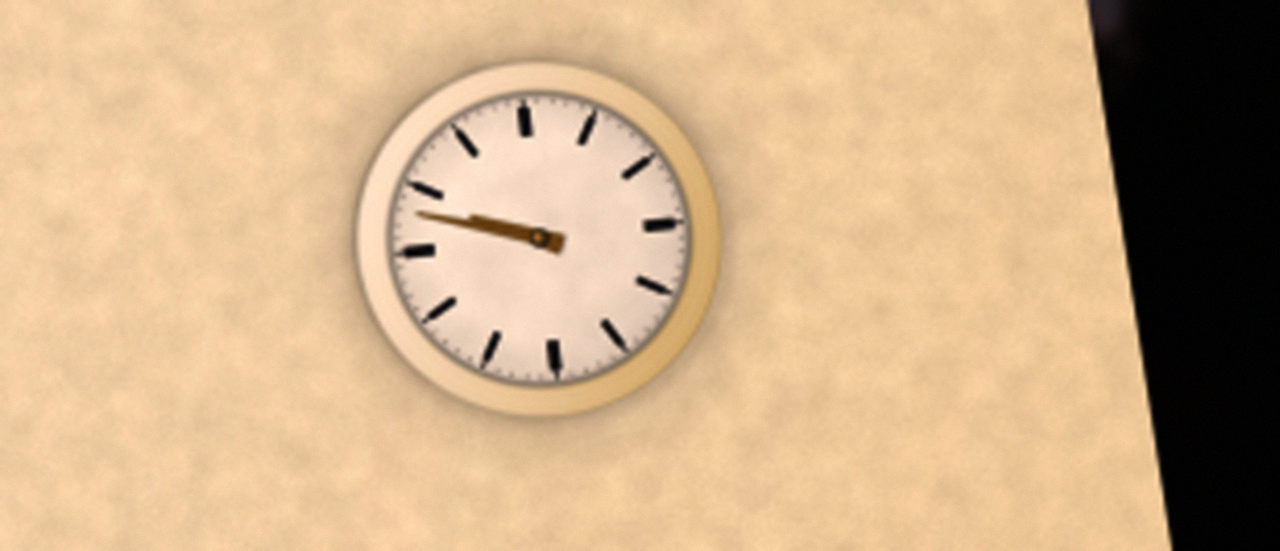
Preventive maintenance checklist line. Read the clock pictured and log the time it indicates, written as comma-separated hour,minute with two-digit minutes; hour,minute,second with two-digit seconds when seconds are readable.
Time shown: 9,48
